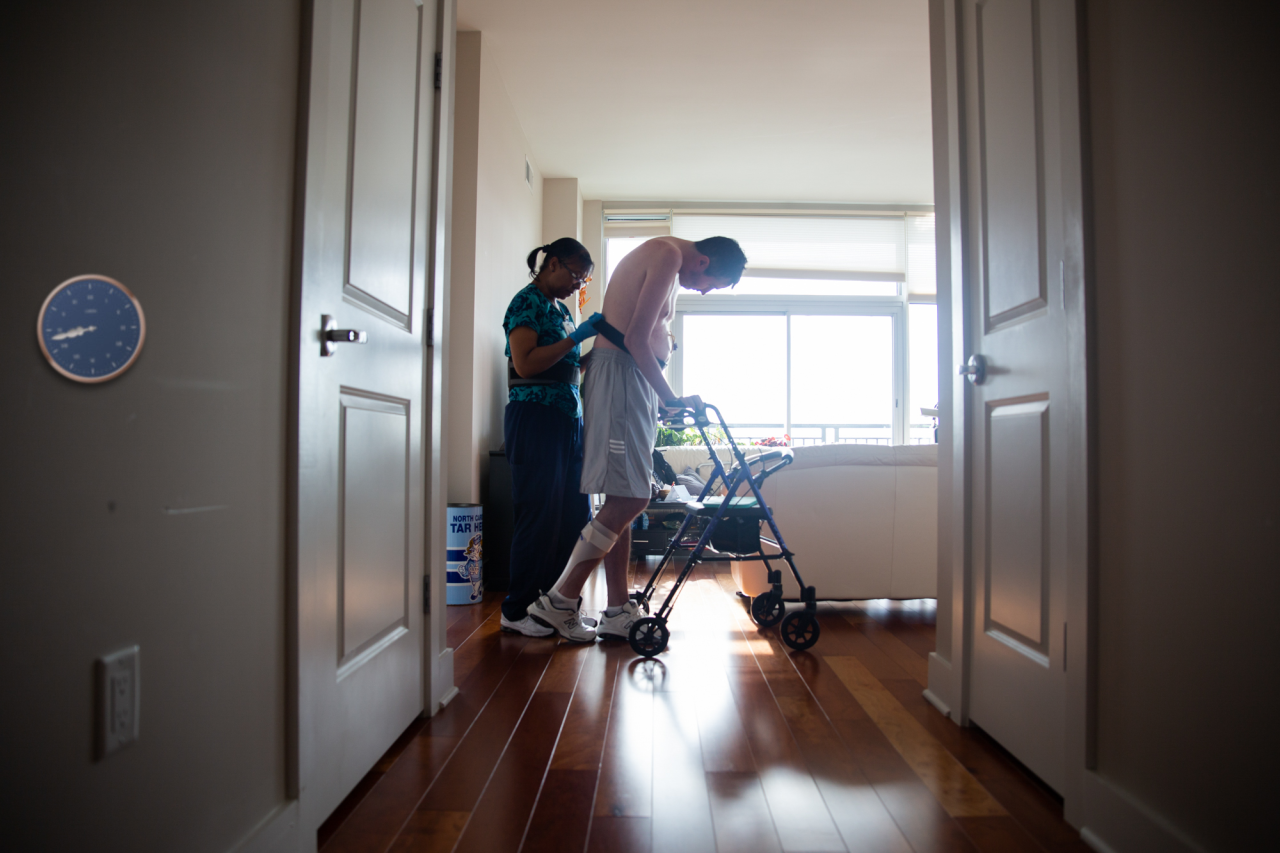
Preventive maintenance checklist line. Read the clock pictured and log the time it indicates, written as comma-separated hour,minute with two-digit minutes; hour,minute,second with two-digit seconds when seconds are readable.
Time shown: 8,43
